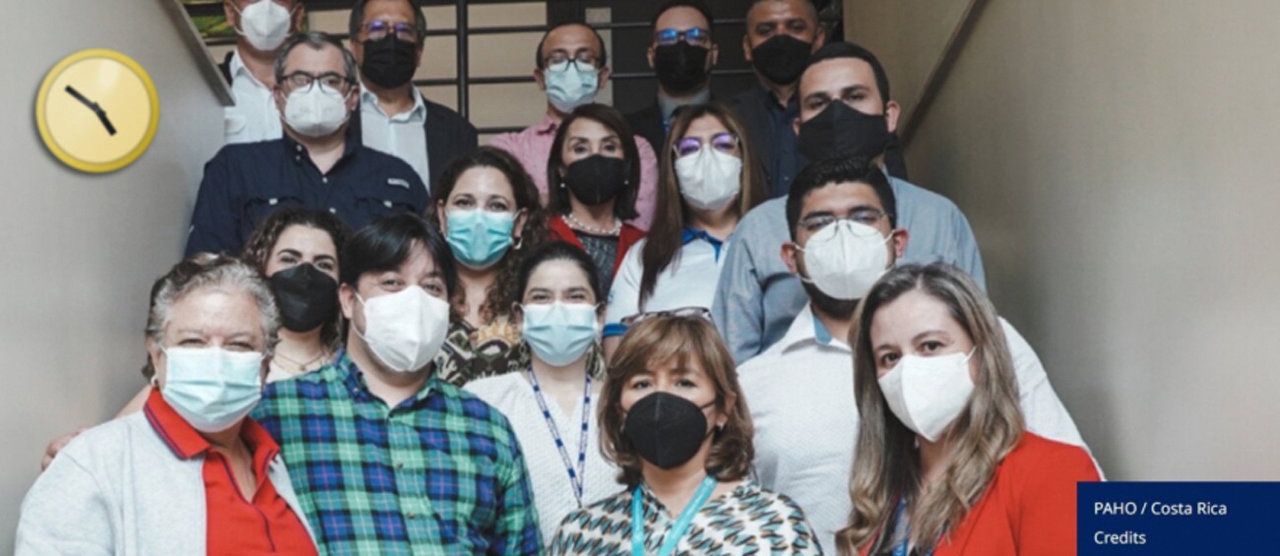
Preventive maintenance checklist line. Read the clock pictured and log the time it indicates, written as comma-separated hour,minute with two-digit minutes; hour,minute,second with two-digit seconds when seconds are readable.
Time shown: 4,51
